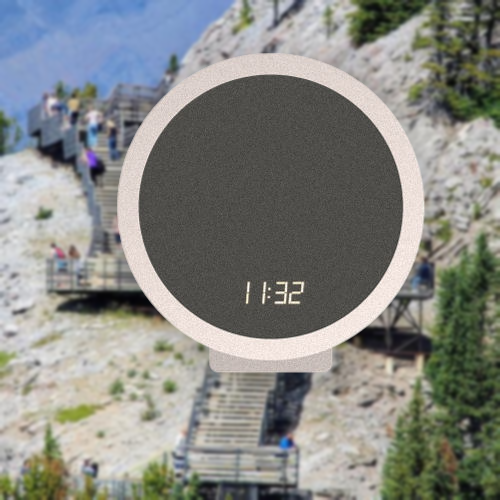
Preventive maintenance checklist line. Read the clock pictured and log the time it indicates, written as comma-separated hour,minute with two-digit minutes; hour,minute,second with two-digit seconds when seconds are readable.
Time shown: 11,32
